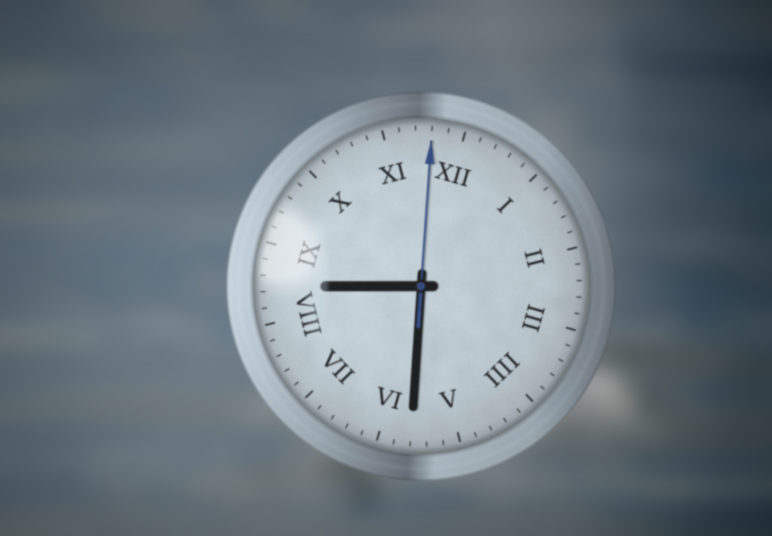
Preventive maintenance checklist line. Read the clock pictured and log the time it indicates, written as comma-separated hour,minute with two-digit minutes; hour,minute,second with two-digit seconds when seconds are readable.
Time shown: 8,27,58
